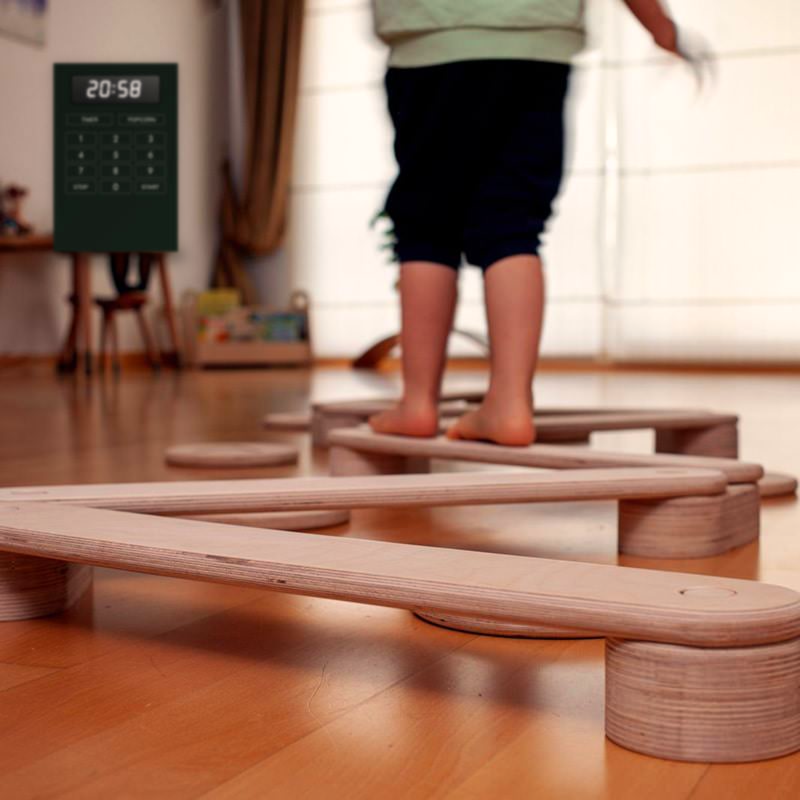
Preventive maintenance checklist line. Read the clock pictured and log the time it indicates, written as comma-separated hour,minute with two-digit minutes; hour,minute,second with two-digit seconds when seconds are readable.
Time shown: 20,58
